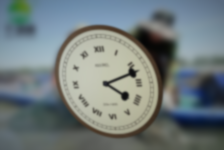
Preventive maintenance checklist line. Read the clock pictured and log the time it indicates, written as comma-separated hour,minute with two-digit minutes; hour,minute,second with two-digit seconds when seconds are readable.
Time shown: 4,12
